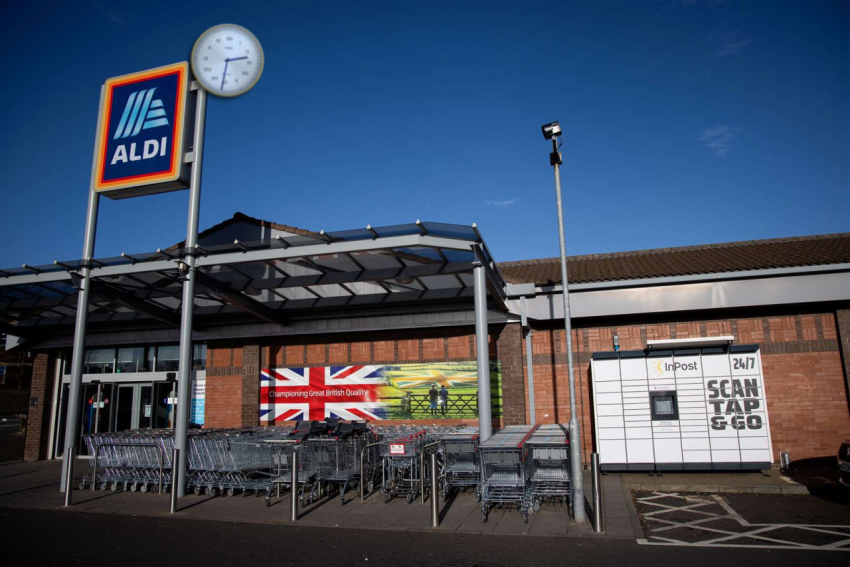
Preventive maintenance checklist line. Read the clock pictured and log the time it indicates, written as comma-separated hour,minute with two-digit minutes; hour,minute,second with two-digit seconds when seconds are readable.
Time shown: 2,31
